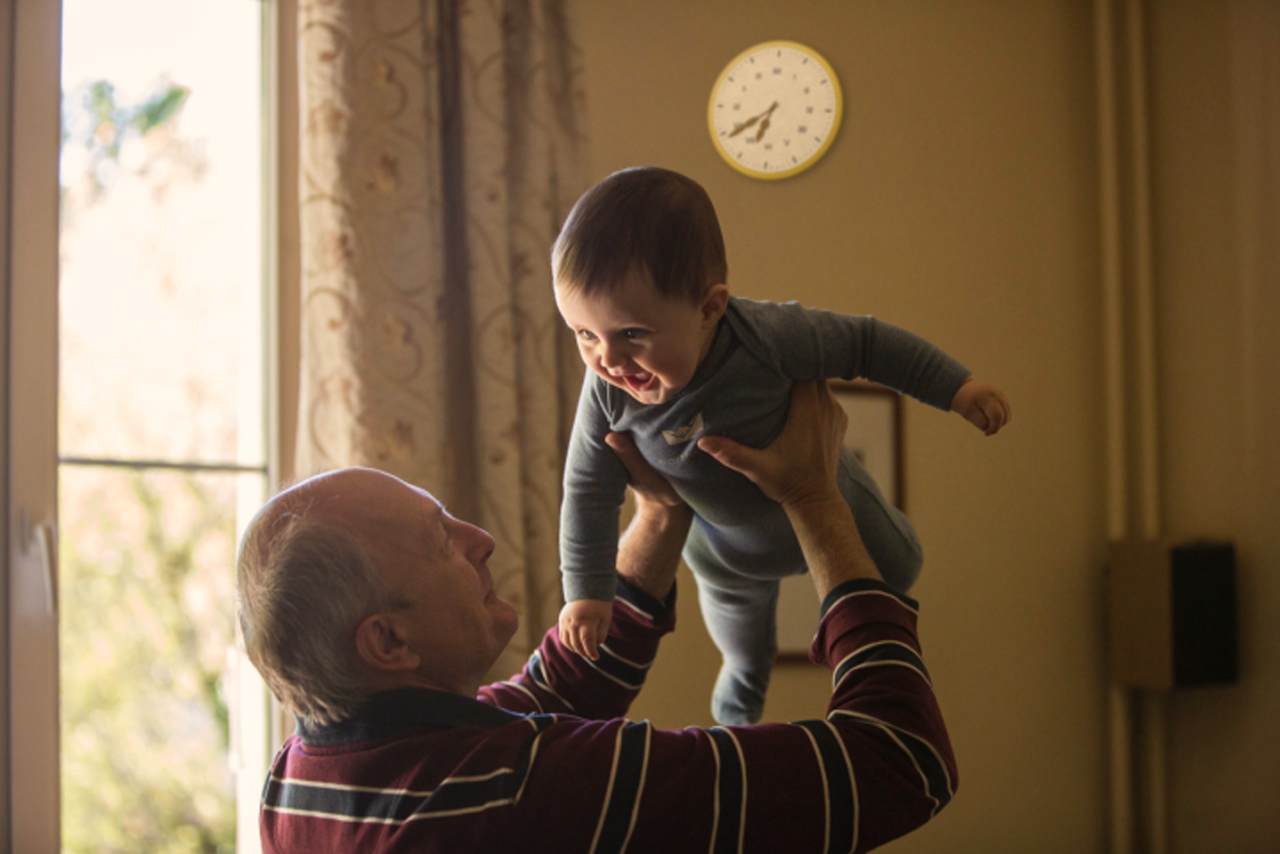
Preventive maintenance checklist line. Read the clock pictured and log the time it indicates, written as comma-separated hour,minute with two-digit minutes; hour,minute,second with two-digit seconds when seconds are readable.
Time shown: 6,39
